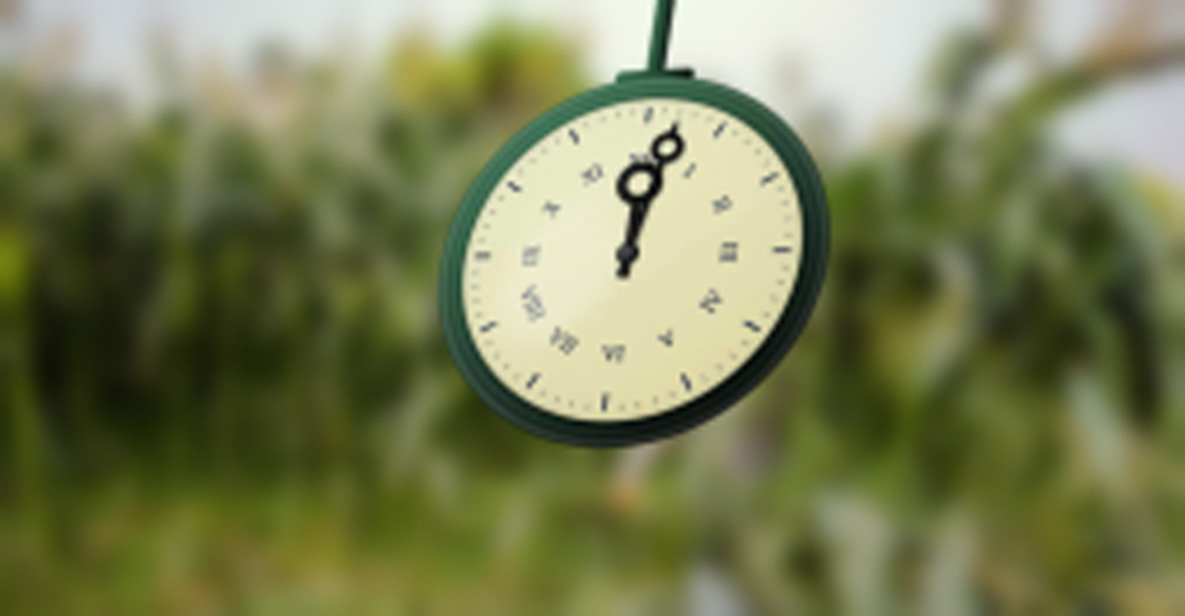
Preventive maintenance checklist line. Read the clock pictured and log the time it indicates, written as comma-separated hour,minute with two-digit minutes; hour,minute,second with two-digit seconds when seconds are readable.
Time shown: 12,02
